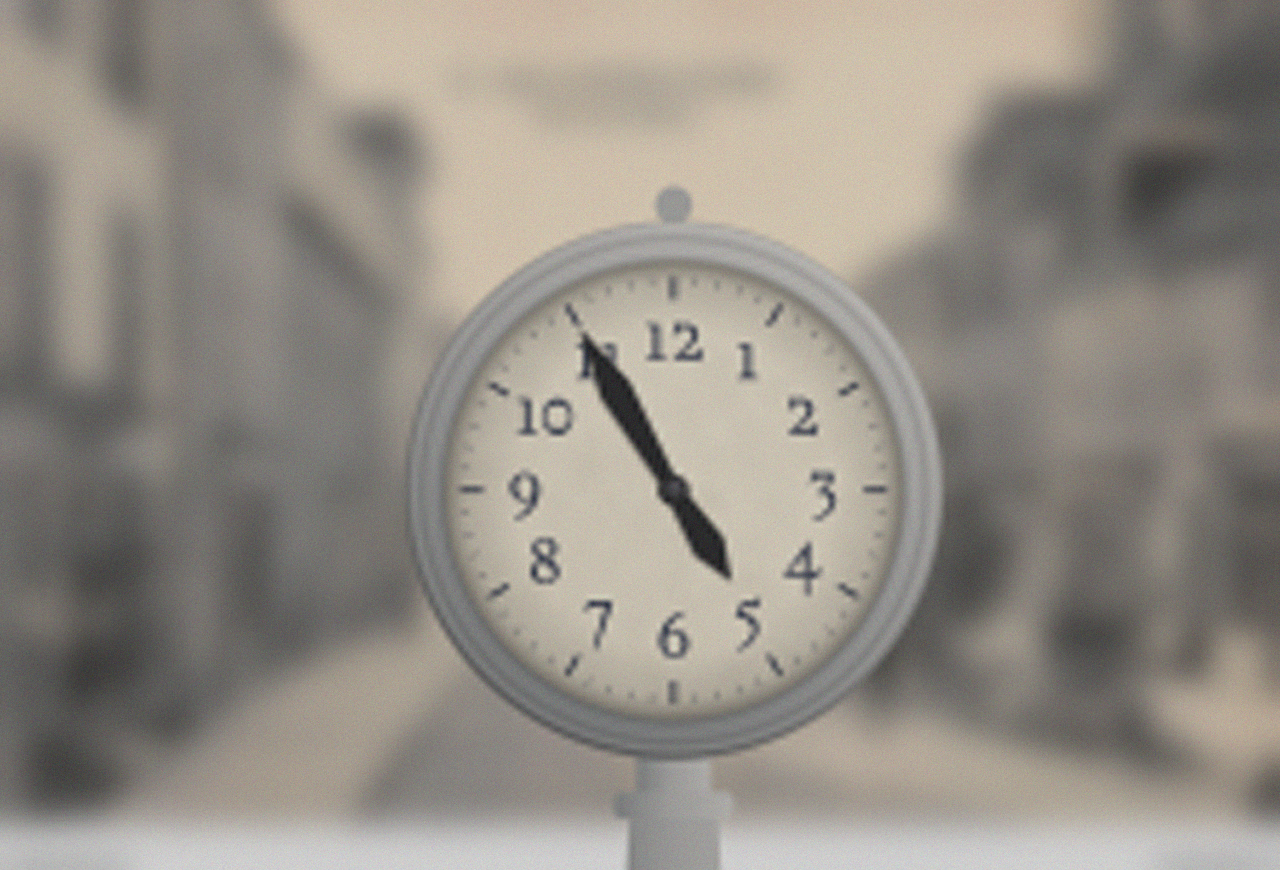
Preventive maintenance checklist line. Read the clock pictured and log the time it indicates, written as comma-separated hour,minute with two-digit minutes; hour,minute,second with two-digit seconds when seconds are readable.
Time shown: 4,55
